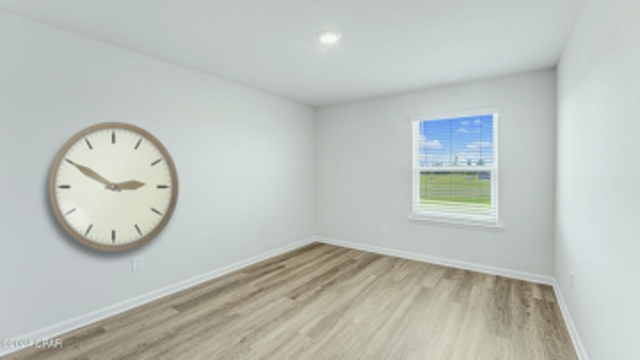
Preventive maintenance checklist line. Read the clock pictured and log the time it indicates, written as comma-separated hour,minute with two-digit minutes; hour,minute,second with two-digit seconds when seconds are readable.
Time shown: 2,50
